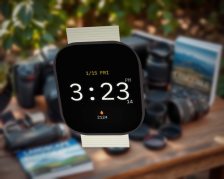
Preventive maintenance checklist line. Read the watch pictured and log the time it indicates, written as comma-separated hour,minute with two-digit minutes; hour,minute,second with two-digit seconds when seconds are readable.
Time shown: 3,23
